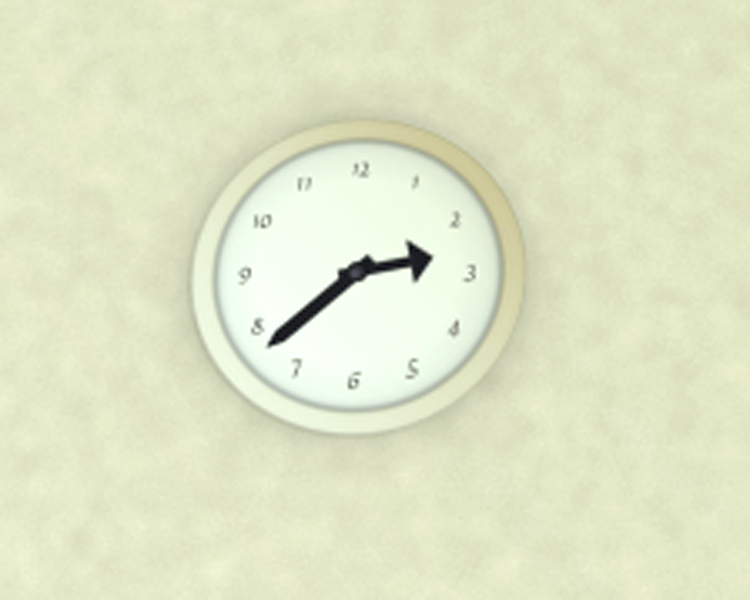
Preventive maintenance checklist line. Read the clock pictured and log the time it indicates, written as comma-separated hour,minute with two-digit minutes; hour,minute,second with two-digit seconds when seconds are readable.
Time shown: 2,38
